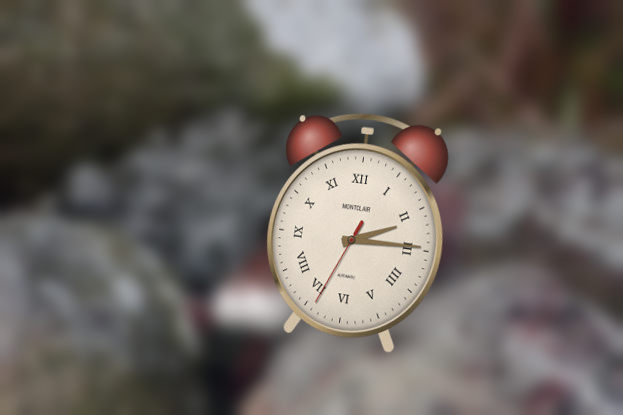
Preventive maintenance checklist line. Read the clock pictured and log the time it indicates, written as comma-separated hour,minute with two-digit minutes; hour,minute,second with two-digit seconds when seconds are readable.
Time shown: 2,14,34
